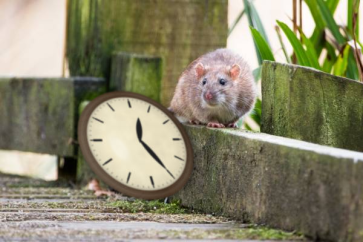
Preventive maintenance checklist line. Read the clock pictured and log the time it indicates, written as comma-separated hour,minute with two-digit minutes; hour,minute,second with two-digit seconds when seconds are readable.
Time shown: 12,25
